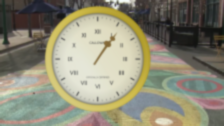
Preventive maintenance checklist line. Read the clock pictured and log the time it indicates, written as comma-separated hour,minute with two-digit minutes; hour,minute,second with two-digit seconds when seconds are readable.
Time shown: 1,06
